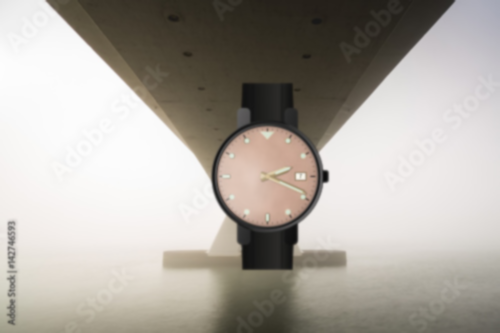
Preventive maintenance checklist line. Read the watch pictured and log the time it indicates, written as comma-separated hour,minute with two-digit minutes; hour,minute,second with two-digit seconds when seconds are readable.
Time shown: 2,19
